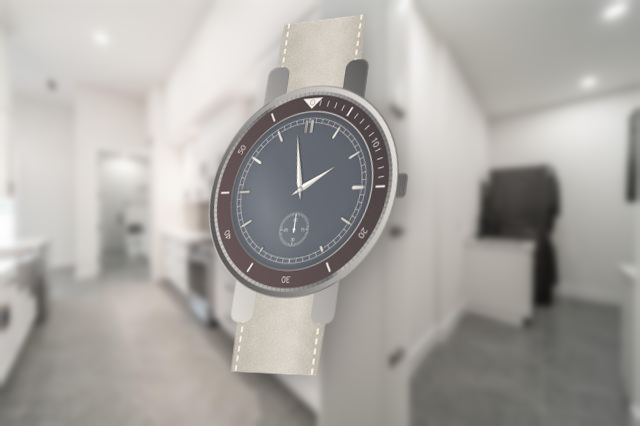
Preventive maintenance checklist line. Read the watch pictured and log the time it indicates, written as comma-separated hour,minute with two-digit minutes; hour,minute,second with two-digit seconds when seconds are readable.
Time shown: 1,58
